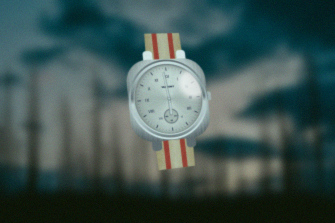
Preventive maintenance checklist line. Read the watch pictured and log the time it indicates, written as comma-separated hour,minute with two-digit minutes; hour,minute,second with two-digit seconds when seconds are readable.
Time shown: 5,59
